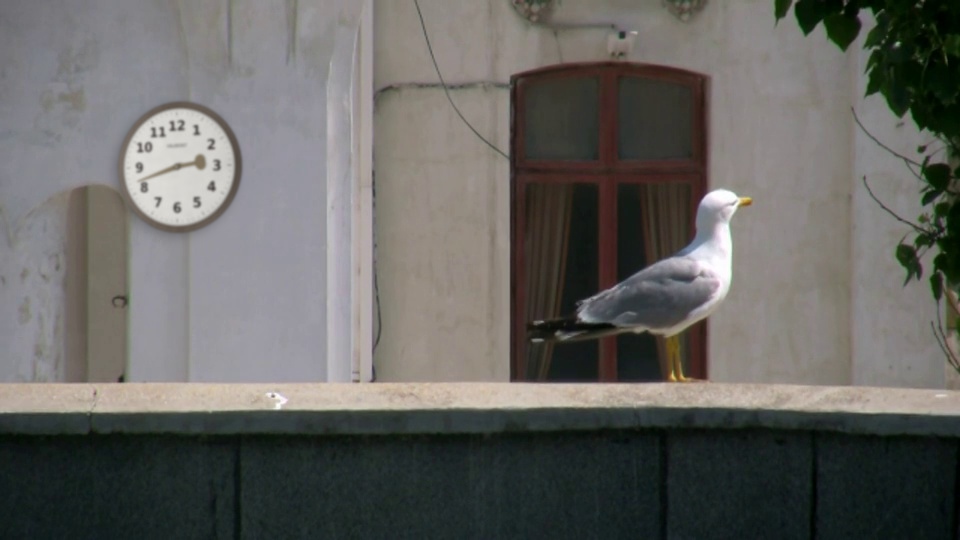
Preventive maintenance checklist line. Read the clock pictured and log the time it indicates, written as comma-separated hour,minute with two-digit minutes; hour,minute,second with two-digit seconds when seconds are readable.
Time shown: 2,42
